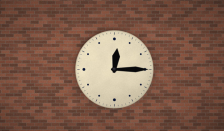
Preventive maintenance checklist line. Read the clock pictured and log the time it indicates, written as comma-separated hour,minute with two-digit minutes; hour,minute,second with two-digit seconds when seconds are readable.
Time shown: 12,15
